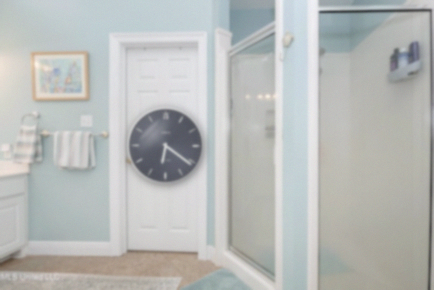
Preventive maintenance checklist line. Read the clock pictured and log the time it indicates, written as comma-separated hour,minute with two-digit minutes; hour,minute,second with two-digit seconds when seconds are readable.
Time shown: 6,21
